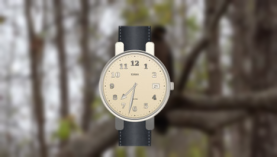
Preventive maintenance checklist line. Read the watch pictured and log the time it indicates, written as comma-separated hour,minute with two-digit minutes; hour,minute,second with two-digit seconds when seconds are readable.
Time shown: 7,32
